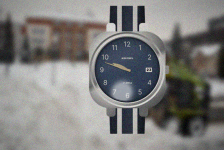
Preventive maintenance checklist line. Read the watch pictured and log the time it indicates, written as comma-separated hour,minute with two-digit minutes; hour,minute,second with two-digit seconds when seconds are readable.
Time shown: 9,48
